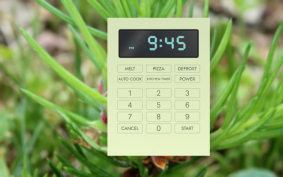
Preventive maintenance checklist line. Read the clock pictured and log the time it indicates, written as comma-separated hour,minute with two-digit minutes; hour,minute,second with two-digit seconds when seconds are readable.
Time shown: 9,45
